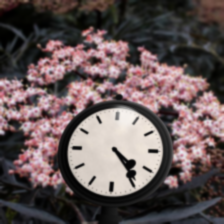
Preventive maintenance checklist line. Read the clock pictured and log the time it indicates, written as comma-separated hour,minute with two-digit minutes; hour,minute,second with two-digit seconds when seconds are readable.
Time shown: 4,24
